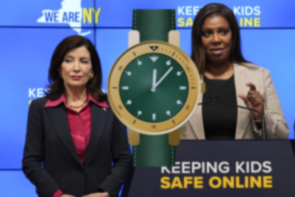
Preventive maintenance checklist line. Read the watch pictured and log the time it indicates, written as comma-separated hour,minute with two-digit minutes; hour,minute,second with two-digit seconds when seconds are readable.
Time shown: 12,07
